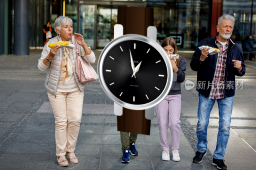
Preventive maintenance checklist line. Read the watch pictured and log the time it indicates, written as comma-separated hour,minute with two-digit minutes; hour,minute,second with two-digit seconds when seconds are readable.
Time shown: 12,58
